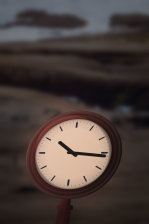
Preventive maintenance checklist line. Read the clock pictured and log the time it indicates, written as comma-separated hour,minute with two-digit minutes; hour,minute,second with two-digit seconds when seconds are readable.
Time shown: 10,16
